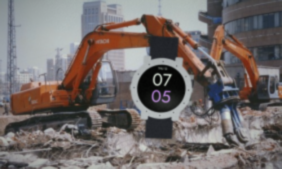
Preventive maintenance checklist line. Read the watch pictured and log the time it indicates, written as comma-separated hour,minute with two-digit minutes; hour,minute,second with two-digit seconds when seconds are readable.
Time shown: 7,05
